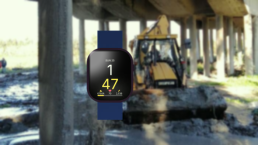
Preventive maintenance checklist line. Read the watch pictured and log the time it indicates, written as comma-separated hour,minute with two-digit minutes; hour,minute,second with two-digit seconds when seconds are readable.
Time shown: 1,47
